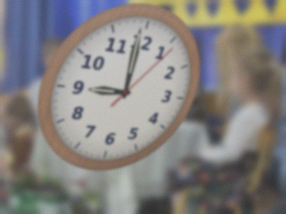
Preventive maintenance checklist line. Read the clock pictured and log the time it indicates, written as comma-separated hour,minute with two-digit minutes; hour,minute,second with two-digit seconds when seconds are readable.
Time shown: 8,59,06
